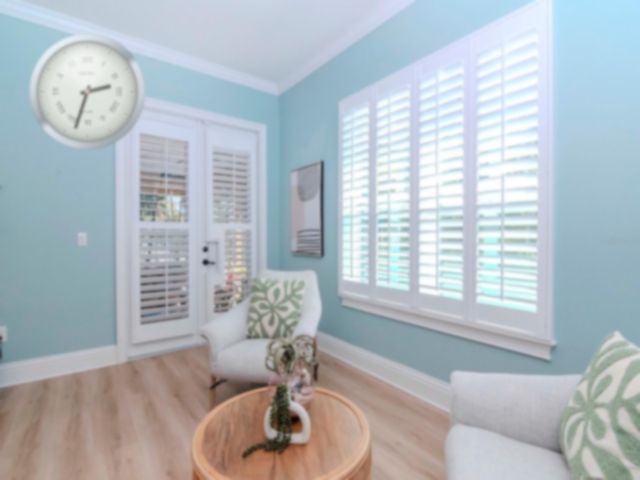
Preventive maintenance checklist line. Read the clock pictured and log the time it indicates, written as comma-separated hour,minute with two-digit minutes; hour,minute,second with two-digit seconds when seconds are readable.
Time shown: 2,33
